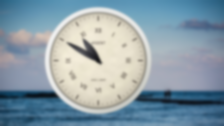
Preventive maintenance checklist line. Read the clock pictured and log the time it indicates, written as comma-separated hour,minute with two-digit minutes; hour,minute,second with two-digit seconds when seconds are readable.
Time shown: 10,50
